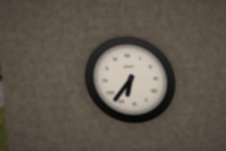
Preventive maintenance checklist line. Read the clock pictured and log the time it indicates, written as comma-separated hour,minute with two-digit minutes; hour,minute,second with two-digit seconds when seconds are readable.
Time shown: 6,37
